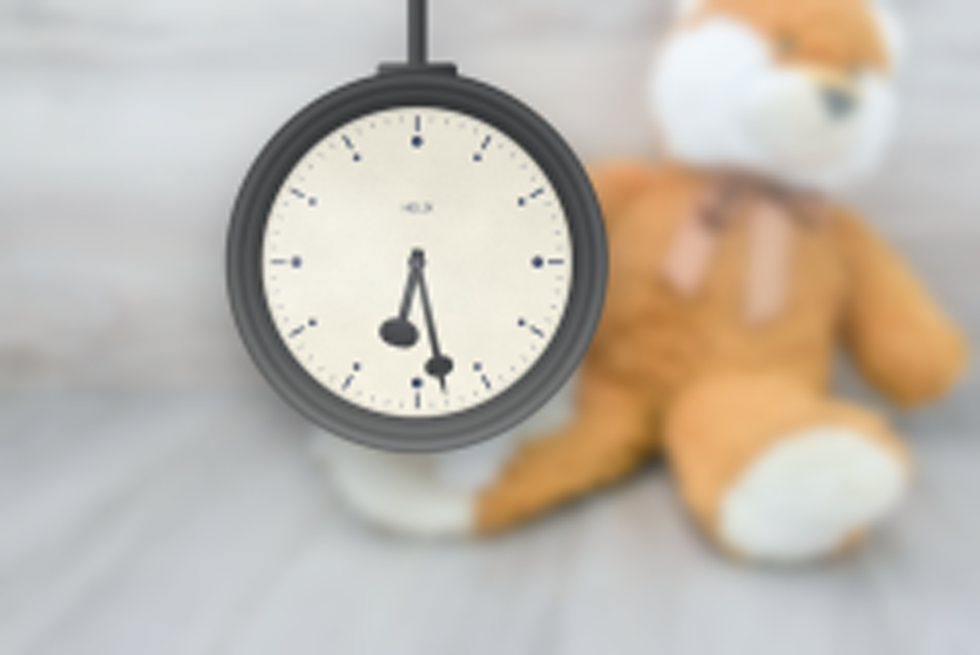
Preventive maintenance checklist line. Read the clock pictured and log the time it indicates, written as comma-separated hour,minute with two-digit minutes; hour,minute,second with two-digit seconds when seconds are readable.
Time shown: 6,28
